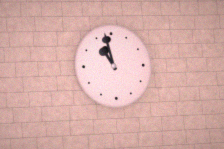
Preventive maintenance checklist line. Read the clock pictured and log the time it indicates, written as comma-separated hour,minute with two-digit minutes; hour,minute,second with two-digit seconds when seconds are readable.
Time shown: 10,58
